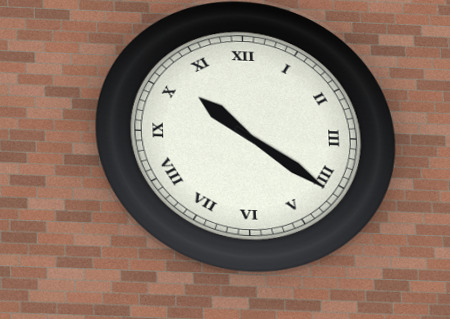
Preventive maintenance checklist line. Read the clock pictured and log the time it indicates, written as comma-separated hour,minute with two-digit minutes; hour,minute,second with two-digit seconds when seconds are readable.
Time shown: 10,21
